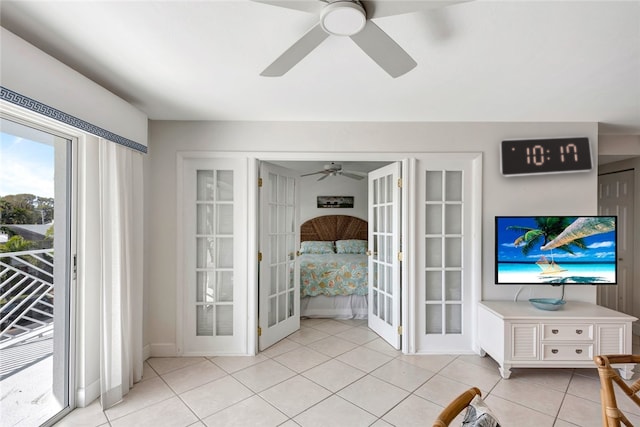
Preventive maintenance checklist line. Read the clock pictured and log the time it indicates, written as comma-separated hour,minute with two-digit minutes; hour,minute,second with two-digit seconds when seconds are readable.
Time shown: 10,17
